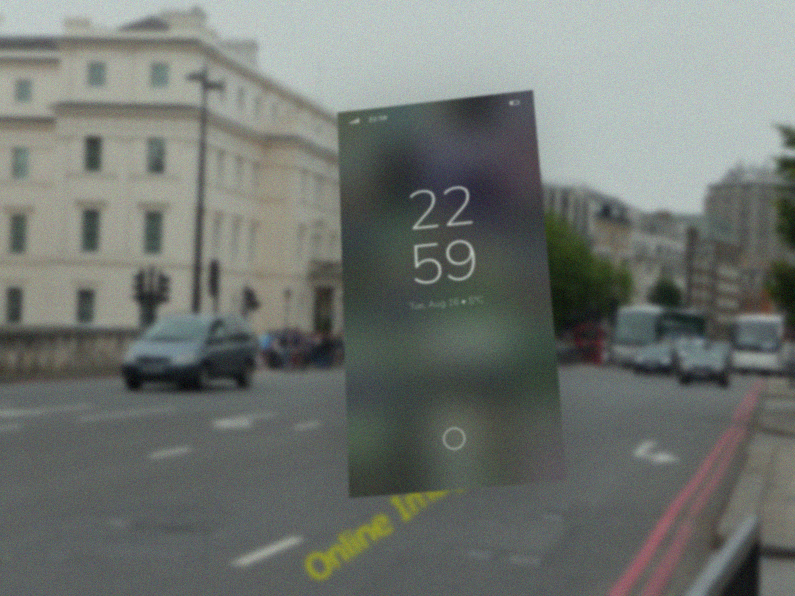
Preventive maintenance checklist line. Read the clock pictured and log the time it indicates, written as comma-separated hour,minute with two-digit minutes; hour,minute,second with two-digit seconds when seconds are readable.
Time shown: 22,59
